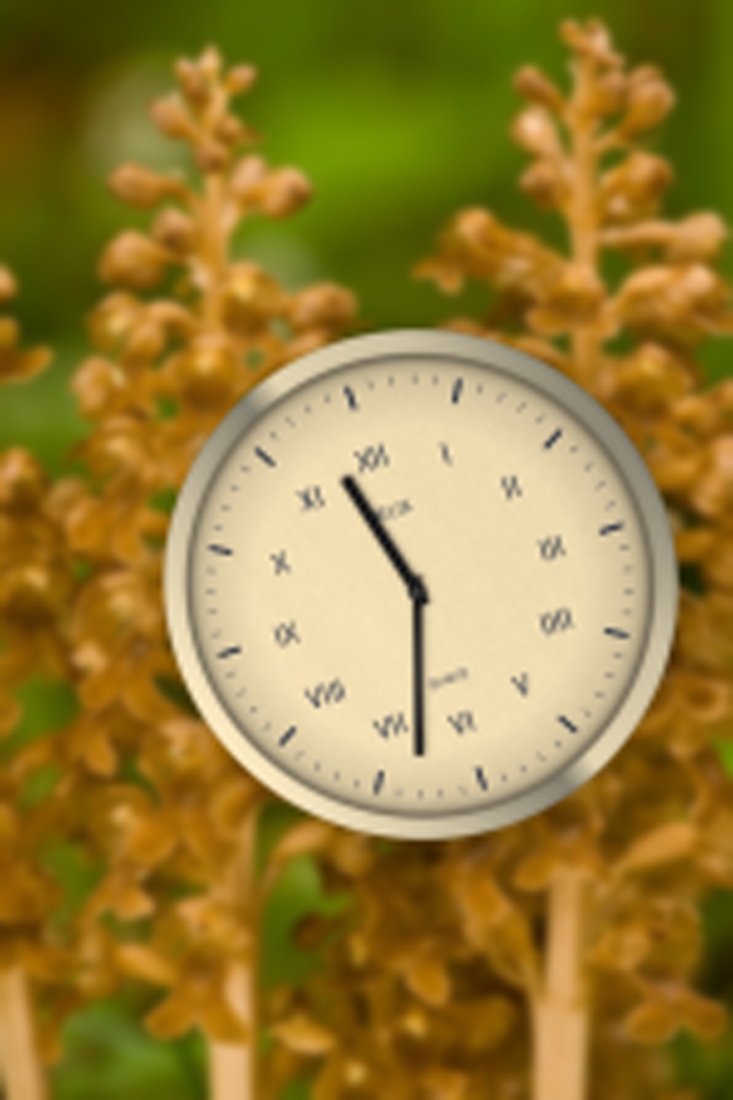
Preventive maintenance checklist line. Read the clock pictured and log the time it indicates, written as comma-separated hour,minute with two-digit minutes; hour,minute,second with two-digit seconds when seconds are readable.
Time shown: 11,33
